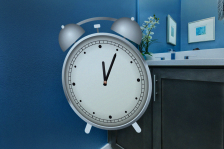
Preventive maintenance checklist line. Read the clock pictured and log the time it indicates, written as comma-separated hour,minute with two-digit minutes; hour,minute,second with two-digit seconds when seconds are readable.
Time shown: 12,05
